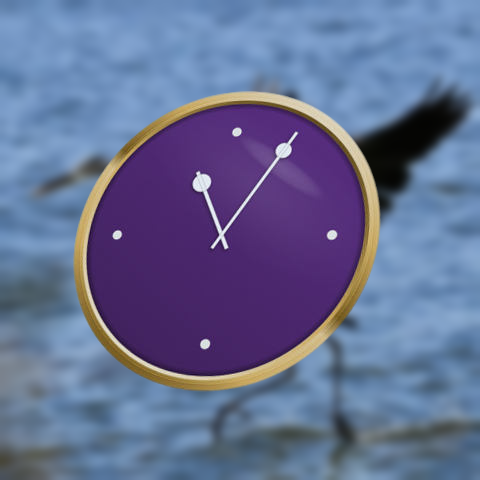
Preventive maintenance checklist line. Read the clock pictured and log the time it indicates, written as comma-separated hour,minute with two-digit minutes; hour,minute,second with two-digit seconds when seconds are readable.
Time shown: 11,05
